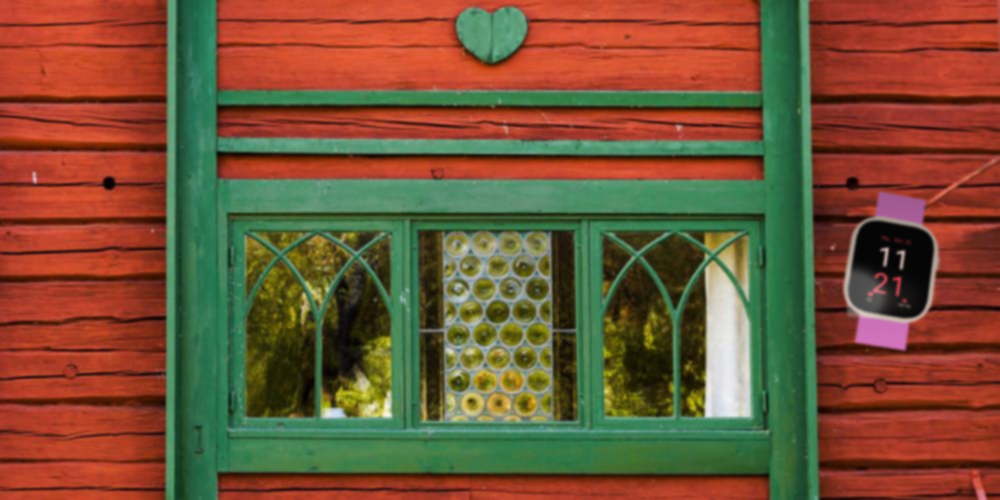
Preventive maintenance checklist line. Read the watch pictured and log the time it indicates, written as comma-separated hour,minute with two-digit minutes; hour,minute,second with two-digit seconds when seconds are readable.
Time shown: 11,21
